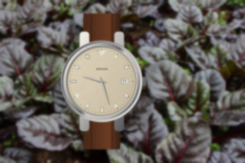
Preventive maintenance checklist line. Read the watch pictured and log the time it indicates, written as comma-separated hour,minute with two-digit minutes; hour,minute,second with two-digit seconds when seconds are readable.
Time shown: 9,27
